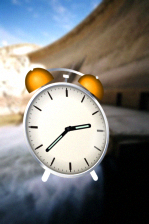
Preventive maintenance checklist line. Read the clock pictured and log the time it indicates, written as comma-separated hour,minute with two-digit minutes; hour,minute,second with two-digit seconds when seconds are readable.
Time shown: 2,38
